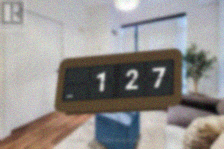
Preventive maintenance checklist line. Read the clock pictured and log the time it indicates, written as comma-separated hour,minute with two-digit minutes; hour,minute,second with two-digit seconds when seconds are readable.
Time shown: 1,27
